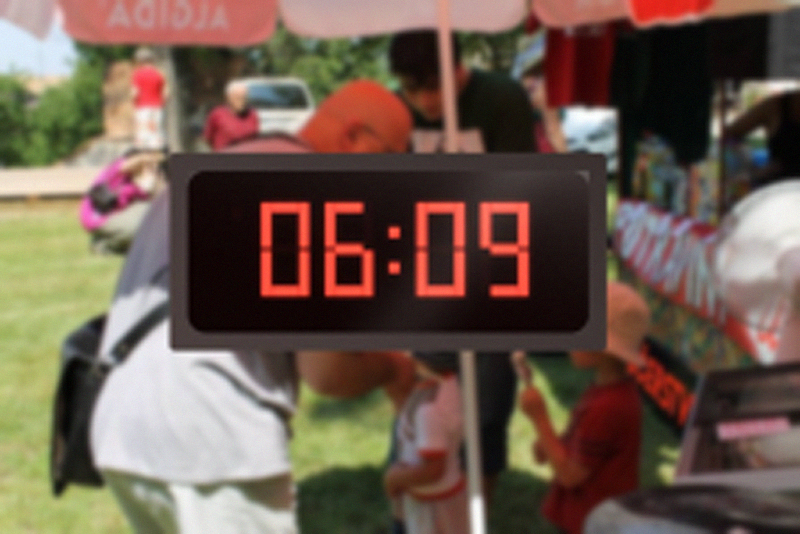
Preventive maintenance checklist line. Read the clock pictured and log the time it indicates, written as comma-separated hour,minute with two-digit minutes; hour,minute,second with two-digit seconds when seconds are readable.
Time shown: 6,09
